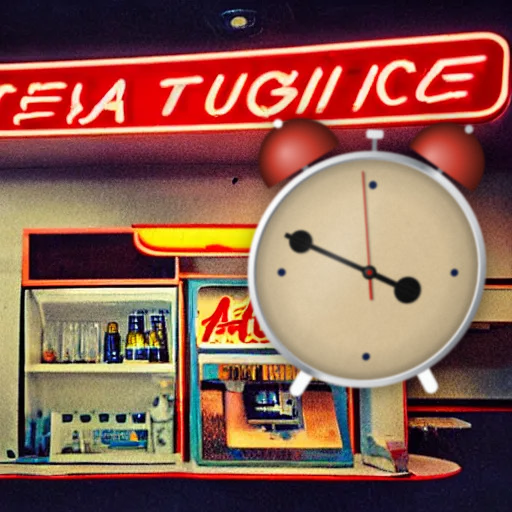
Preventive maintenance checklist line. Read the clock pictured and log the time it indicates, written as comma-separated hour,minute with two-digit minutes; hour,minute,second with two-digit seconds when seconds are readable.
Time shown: 3,48,59
